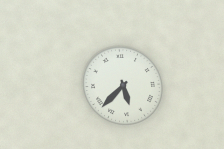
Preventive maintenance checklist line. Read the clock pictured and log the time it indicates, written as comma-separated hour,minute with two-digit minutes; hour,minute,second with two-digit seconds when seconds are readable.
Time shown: 5,38
